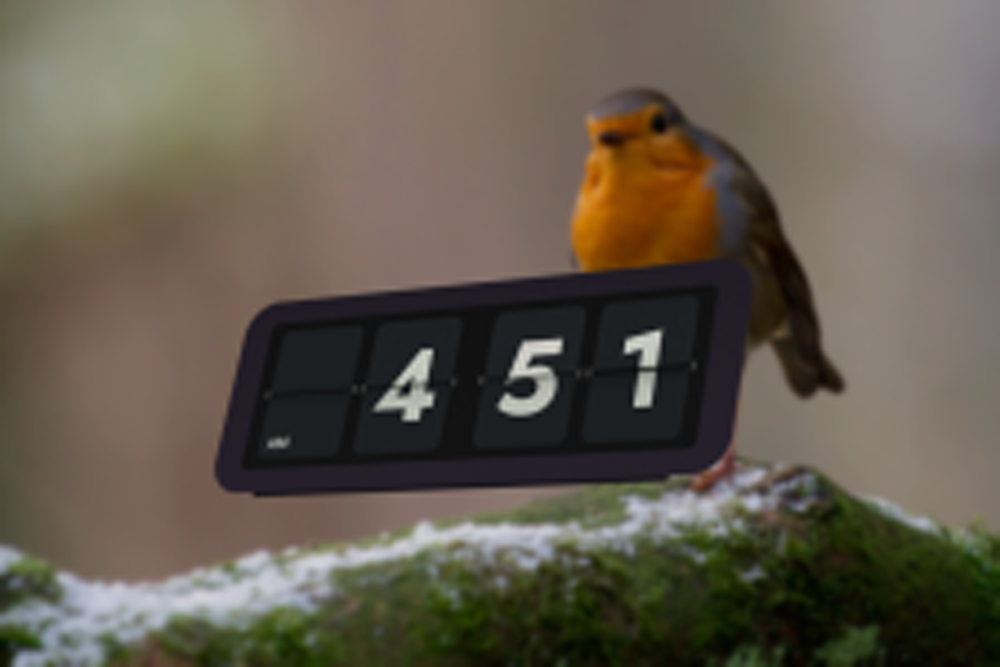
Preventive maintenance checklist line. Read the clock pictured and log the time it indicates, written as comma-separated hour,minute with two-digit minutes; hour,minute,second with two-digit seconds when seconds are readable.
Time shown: 4,51
